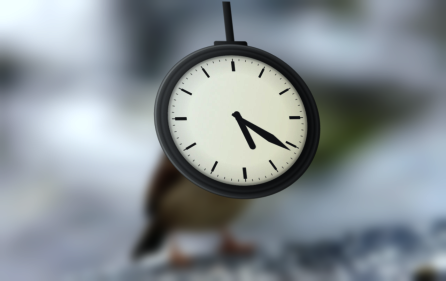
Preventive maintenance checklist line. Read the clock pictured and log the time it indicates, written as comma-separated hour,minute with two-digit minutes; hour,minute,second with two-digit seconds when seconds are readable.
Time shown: 5,21
